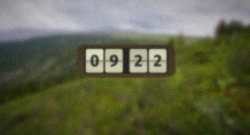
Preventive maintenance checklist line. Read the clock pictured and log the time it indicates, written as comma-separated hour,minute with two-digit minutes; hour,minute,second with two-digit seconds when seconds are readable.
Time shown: 9,22
